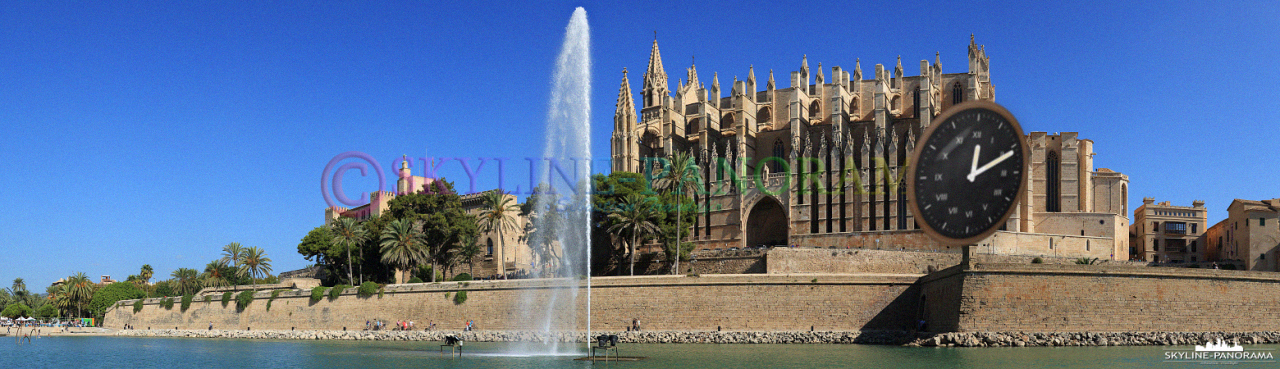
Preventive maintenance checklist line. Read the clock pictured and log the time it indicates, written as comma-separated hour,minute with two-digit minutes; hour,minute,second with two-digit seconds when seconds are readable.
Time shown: 12,11
